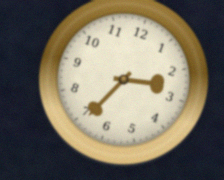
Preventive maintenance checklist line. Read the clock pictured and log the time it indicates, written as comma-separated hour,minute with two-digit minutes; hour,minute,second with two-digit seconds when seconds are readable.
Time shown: 2,34
